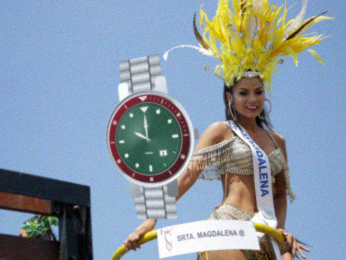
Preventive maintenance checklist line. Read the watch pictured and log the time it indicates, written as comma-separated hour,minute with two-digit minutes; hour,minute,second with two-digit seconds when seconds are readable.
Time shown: 10,00
